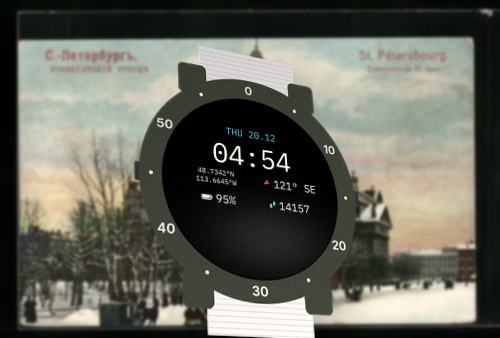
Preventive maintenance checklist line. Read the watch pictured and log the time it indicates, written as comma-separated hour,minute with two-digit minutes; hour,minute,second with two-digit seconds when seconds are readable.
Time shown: 4,54
